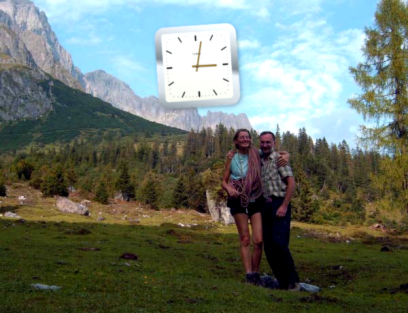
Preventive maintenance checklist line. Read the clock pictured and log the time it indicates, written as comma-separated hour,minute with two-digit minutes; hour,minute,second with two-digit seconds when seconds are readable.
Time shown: 3,02
